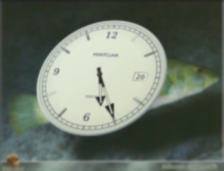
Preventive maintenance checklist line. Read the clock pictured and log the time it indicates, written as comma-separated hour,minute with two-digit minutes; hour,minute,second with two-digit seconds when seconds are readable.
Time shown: 5,25
